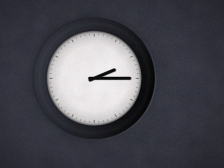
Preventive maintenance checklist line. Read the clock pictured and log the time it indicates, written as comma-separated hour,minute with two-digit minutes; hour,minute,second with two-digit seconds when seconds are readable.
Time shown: 2,15
